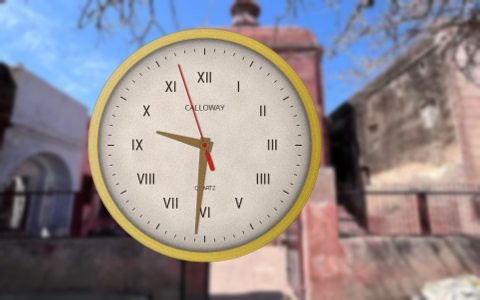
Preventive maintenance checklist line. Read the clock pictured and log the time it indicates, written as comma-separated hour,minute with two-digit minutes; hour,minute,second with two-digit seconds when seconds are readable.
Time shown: 9,30,57
